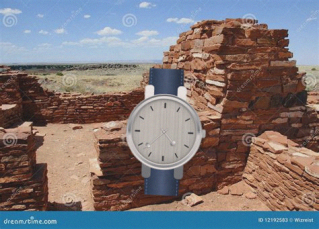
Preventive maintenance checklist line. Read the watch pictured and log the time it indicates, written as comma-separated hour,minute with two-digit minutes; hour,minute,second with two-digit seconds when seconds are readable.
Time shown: 4,38
